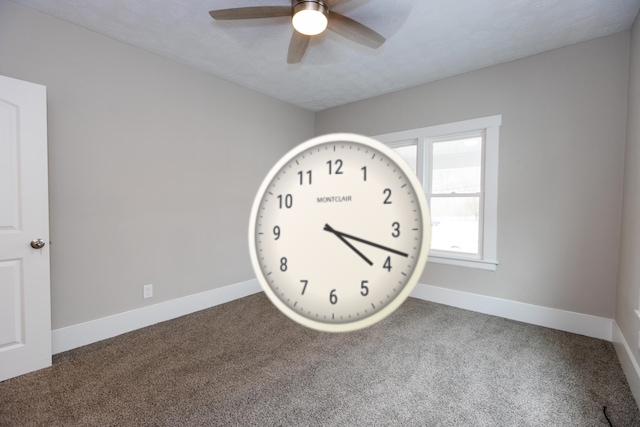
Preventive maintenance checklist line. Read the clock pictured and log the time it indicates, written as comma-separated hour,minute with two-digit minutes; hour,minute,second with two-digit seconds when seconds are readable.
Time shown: 4,18
